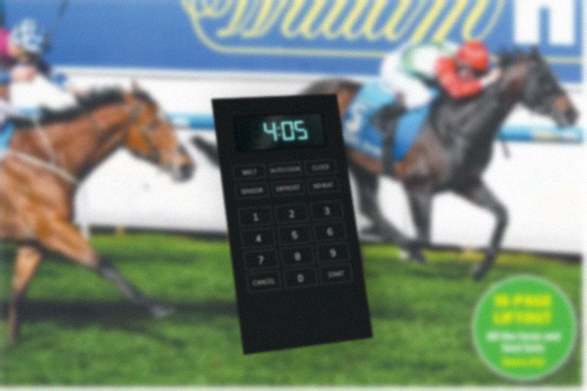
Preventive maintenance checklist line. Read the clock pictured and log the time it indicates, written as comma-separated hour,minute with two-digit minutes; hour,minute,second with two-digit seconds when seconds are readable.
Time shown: 4,05
